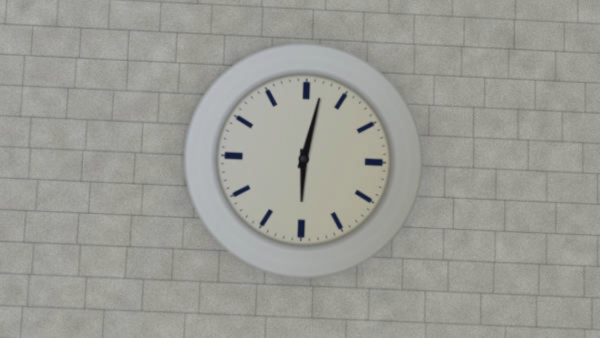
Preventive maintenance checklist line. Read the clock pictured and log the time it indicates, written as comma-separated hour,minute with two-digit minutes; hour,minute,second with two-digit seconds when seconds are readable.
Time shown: 6,02
